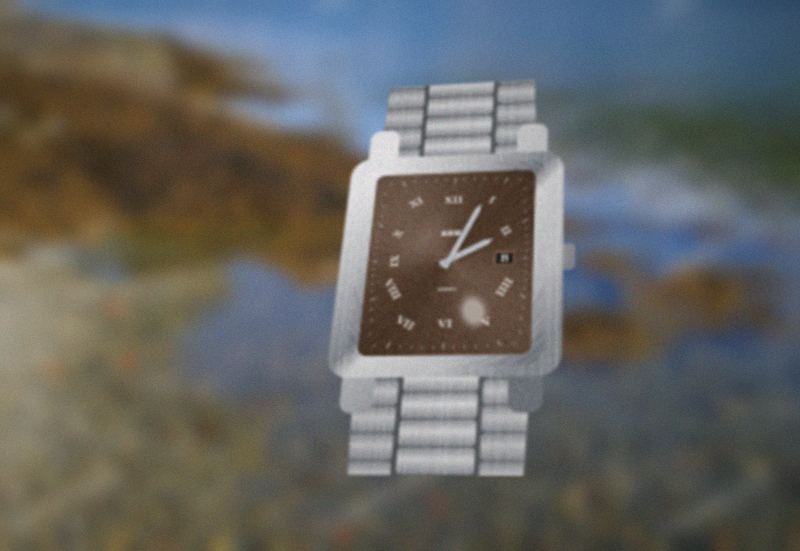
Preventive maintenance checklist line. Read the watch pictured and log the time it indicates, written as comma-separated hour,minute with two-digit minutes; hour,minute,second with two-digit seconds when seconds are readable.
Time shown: 2,04
